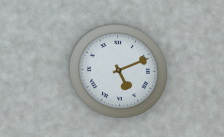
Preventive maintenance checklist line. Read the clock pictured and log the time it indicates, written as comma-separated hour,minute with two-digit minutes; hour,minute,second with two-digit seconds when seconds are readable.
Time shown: 5,11
